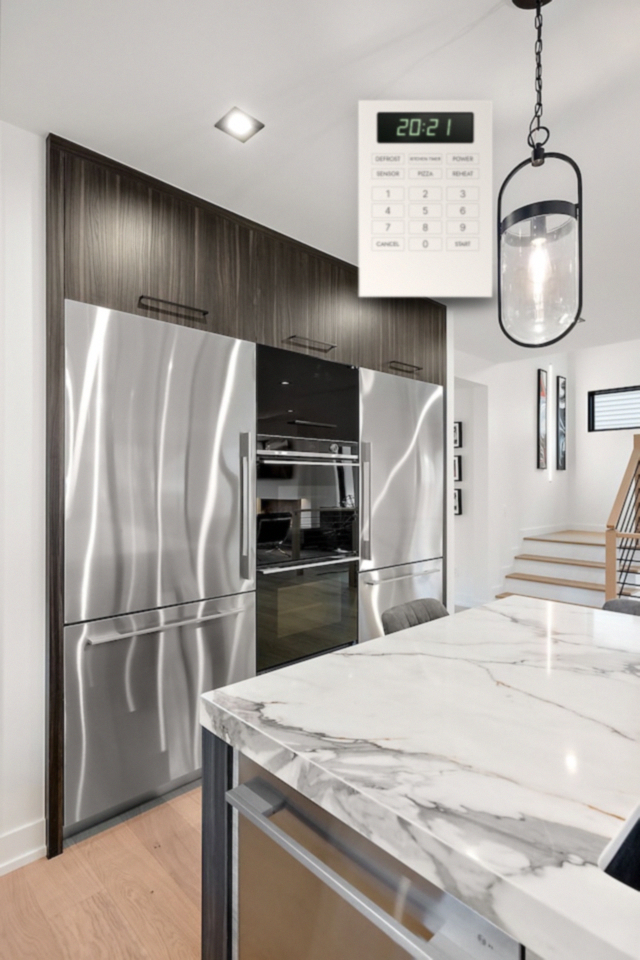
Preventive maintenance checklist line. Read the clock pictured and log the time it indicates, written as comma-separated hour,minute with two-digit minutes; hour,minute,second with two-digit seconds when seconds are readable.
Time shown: 20,21
